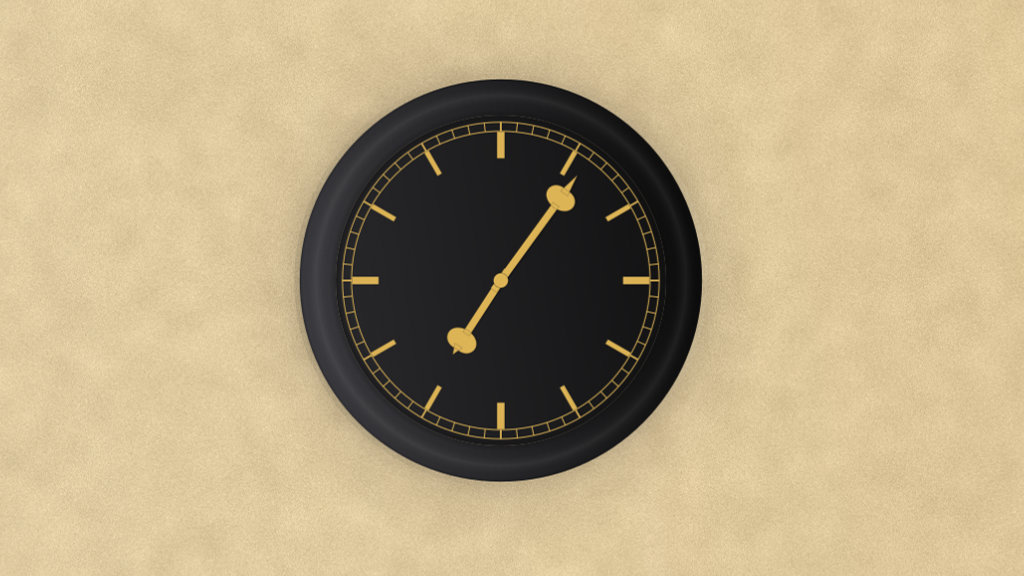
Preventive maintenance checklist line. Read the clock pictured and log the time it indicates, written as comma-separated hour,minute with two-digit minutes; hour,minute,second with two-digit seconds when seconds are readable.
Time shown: 7,06
